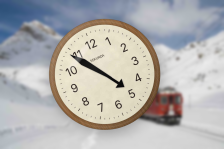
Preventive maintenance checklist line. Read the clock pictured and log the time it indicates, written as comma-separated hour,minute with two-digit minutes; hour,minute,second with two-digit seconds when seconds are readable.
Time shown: 4,54
